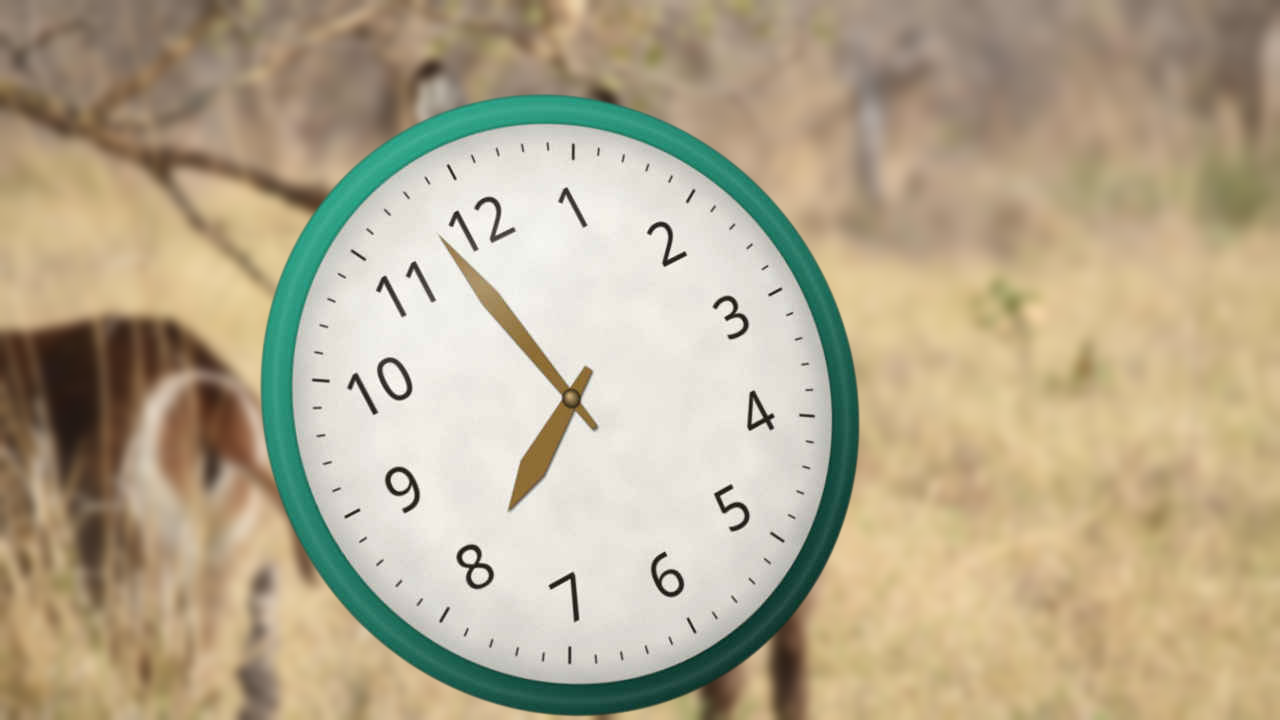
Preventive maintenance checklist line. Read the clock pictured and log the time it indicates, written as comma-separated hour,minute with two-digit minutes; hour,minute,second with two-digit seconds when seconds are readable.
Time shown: 7,58
